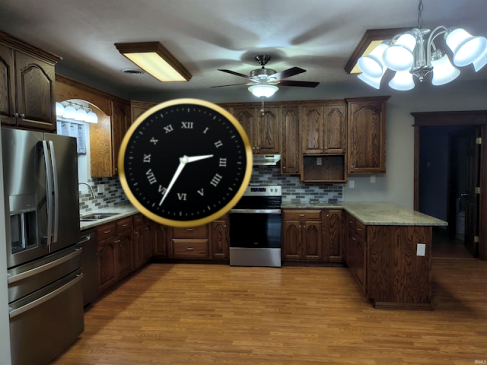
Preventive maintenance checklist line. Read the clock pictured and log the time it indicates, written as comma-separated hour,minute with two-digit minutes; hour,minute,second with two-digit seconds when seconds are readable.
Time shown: 2,34
